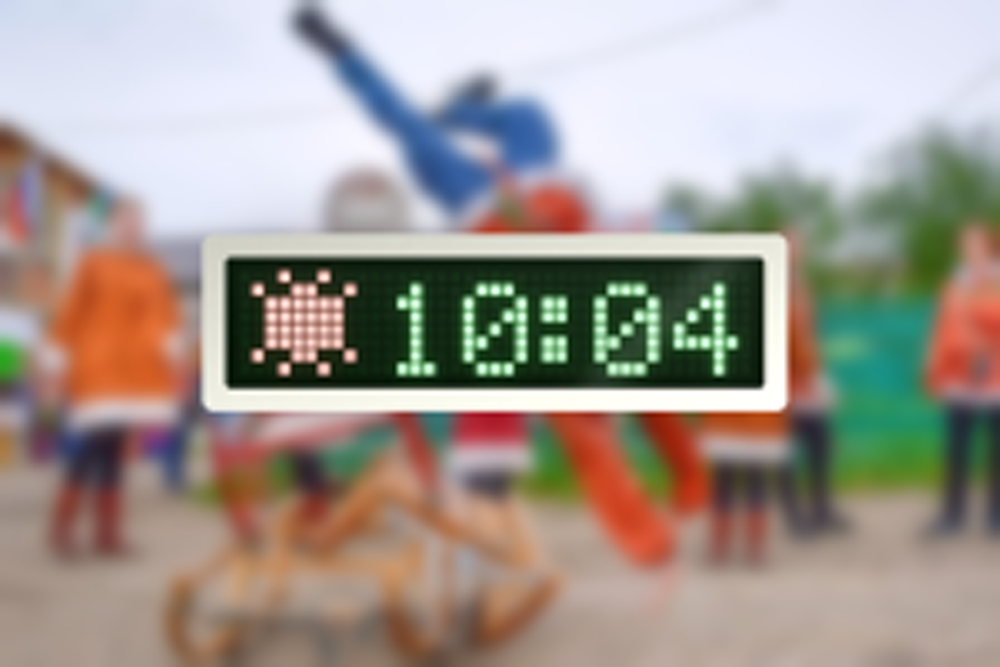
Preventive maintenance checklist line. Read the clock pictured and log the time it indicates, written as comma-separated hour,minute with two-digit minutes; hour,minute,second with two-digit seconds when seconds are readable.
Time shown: 10,04
